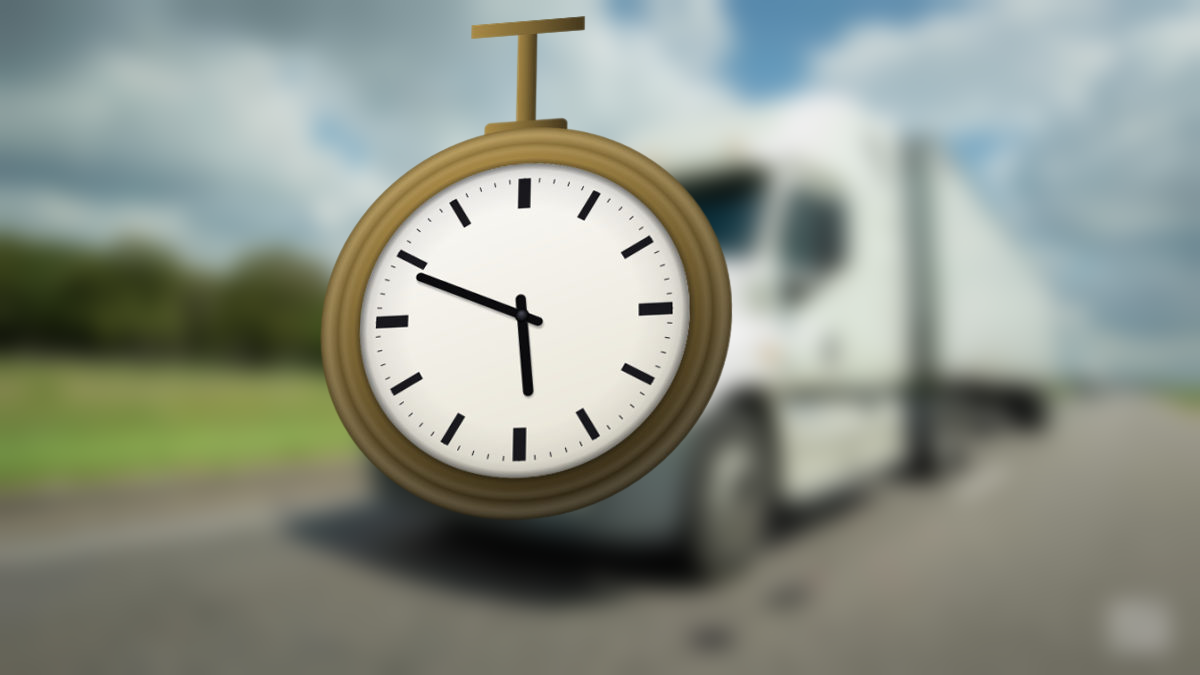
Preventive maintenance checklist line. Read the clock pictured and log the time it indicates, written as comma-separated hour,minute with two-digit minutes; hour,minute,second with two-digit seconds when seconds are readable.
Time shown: 5,49
